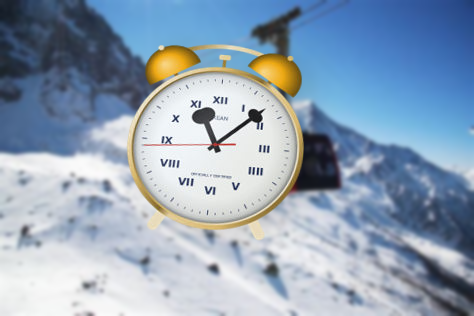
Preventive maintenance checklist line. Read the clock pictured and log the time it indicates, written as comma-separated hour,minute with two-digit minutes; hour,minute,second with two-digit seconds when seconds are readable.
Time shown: 11,07,44
